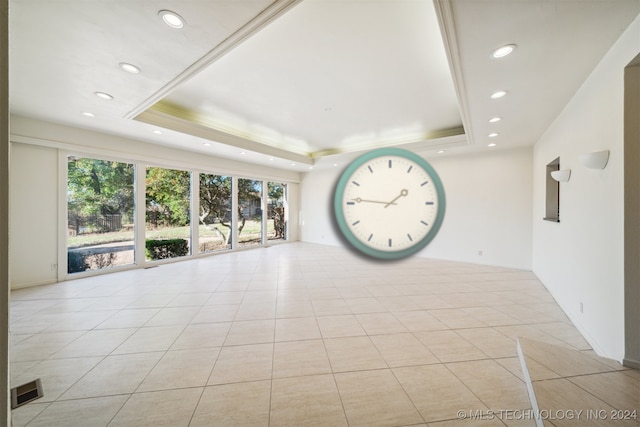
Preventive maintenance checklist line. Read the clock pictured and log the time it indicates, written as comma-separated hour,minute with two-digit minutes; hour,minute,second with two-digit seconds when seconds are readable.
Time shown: 1,46
